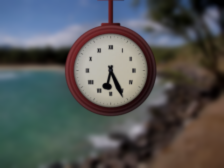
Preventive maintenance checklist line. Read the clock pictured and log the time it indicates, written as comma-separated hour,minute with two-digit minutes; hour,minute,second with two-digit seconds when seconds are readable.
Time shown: 6,26
